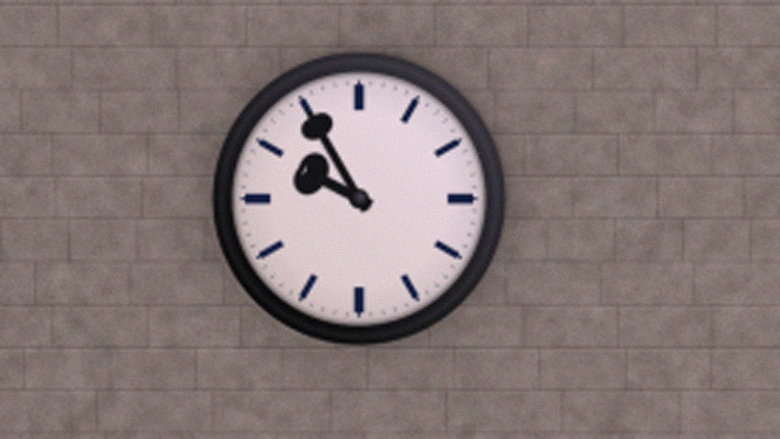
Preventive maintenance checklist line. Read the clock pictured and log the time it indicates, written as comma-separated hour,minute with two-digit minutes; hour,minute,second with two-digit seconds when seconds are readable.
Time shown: 9,55
